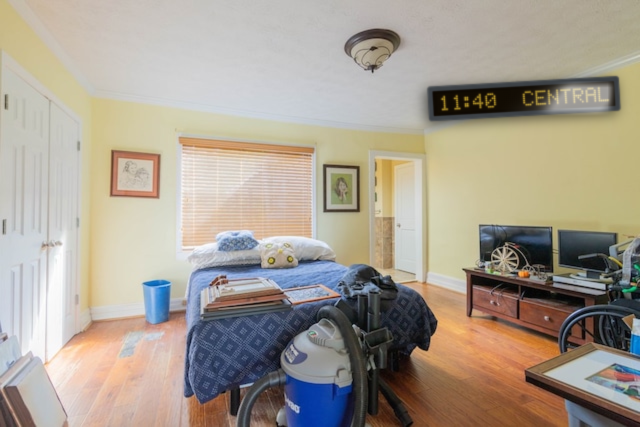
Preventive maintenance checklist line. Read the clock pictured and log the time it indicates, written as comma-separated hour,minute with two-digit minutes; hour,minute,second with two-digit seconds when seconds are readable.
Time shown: 11,40
